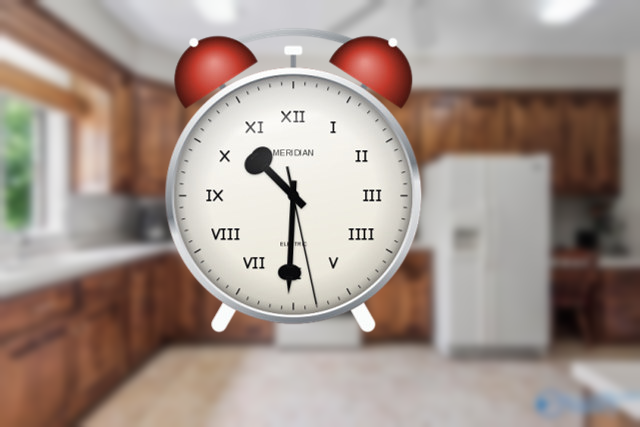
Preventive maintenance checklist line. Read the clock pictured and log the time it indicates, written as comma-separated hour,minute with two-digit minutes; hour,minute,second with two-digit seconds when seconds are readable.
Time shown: 10,30,28
